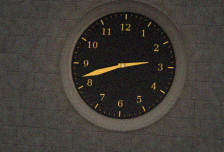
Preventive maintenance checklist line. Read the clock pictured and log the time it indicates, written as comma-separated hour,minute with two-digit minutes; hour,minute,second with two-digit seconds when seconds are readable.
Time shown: 2,42
